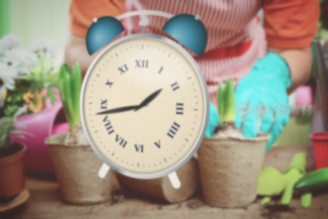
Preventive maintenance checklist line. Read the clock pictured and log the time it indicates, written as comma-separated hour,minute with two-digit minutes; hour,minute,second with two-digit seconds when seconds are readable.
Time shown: 1,43
